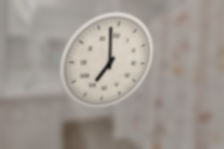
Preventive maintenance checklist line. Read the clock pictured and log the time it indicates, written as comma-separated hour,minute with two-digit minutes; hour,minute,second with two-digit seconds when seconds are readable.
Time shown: 6,58
